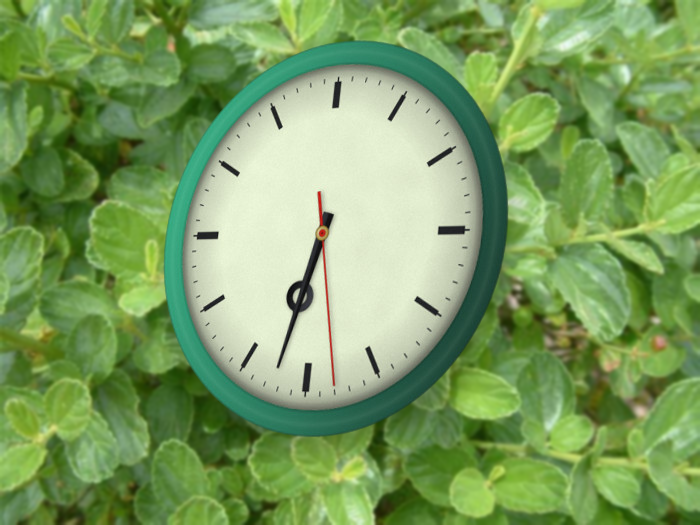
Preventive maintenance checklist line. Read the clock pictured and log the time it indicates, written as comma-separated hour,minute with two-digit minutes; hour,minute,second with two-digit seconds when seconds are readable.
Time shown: 6,32,28
